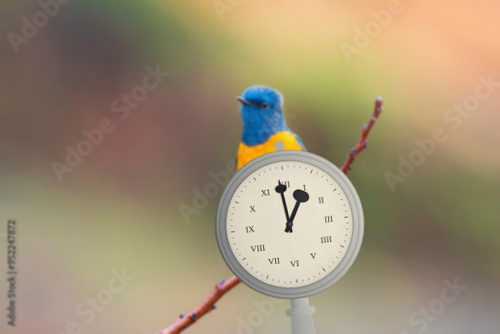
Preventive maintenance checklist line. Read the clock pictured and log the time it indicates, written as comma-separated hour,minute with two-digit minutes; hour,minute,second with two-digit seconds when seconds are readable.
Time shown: 12,59
